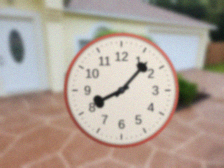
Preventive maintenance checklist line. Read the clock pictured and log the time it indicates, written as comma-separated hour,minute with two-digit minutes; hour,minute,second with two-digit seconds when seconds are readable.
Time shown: 8,07
